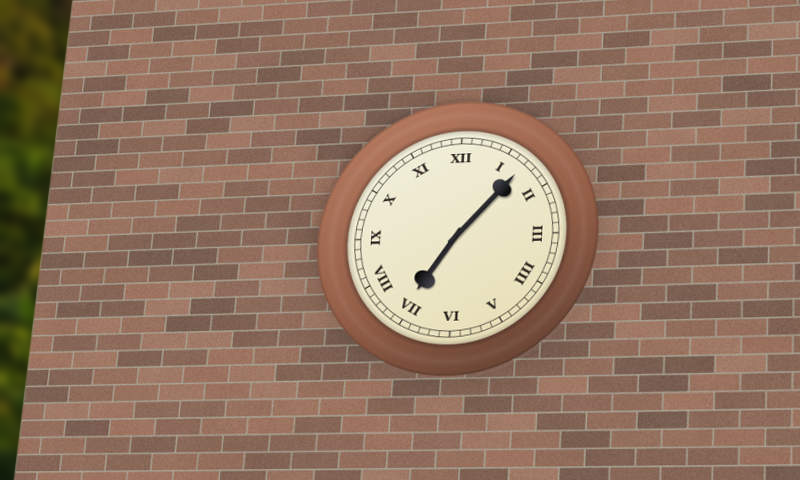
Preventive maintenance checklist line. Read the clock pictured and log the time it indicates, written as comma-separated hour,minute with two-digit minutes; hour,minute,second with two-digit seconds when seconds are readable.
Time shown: 7,07
